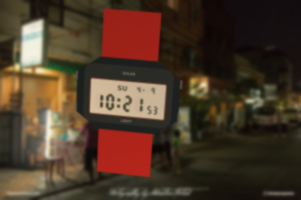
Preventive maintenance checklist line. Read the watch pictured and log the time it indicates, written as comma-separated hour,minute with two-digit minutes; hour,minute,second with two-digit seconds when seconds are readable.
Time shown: 10,21
